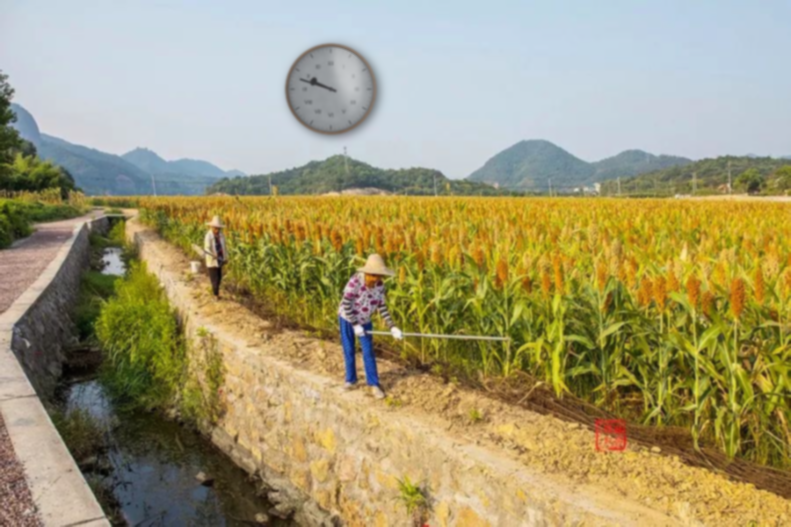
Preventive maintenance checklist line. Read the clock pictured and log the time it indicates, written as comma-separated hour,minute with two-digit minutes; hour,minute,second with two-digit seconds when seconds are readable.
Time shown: 9,48
